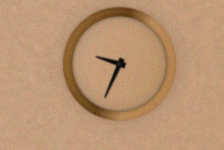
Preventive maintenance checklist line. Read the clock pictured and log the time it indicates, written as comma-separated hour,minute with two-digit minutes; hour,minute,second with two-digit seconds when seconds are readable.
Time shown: 9,34
